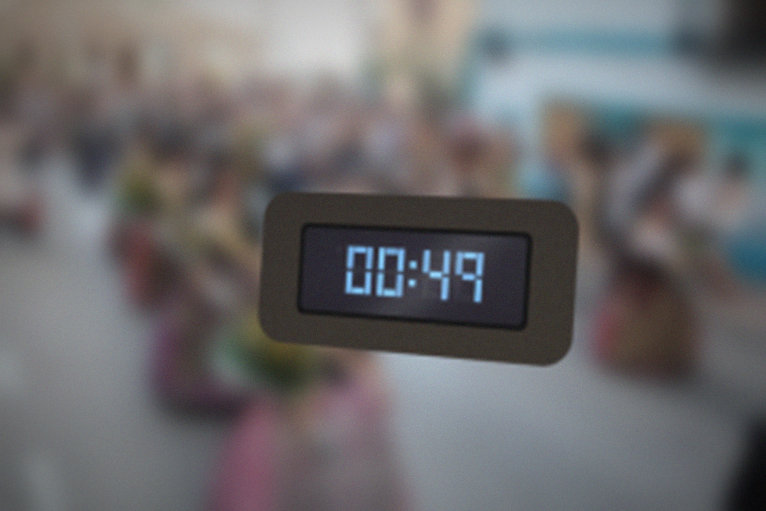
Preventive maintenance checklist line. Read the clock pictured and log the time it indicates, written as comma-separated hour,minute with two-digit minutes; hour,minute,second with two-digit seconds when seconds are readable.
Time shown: 0,49
